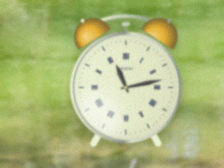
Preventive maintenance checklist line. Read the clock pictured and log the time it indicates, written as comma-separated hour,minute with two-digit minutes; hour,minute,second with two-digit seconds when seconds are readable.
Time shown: 11,13
